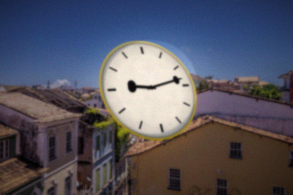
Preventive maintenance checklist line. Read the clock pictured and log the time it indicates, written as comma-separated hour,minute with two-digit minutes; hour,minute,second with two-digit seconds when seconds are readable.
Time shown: 9,13
